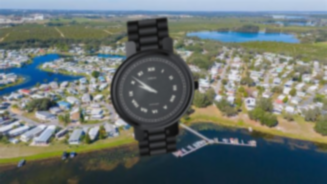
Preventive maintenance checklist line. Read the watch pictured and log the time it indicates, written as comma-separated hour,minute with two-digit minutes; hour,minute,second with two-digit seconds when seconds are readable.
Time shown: 9,52
